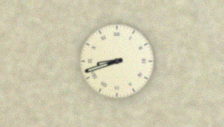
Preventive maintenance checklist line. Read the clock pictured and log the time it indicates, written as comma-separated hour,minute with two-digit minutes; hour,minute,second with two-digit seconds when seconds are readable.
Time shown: 8,42
